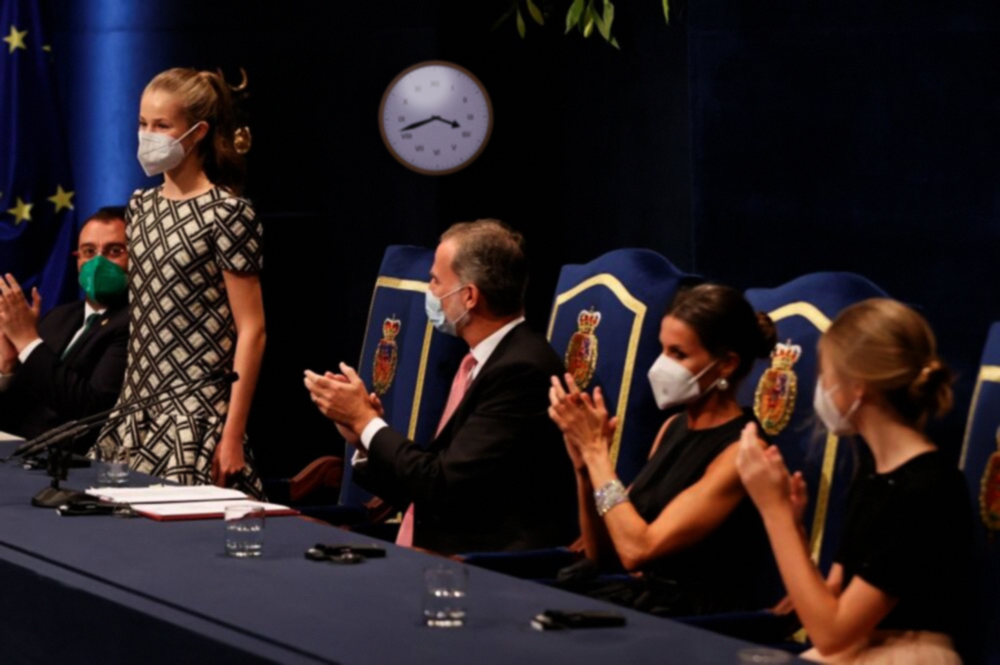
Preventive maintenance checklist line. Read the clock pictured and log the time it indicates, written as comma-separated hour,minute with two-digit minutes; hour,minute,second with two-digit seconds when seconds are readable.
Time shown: 3,42
